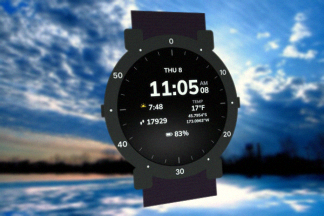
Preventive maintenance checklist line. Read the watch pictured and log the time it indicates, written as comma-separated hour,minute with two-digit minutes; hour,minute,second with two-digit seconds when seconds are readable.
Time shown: 11,05,08
